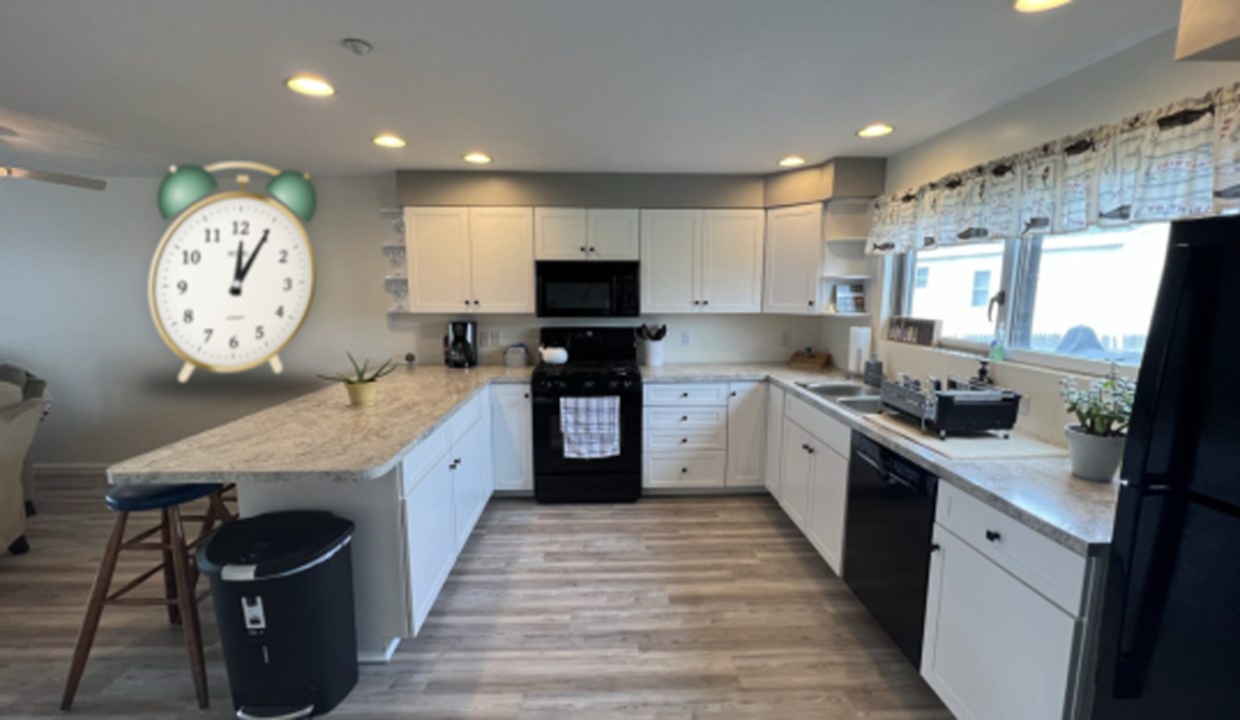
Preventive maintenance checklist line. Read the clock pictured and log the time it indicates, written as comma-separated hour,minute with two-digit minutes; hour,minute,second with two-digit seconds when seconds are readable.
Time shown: 12,05
